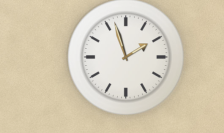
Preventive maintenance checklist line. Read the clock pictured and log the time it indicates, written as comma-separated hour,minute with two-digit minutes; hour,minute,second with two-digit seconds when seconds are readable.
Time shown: 1,57
